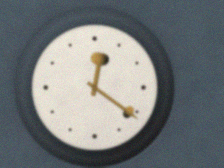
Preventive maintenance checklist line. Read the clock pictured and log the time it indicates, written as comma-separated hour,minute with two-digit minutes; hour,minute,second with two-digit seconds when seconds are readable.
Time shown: 12,21
